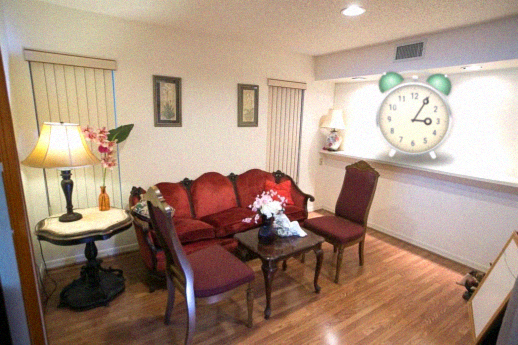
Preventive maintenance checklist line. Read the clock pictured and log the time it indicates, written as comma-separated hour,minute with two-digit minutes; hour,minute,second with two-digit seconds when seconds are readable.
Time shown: 3,05
